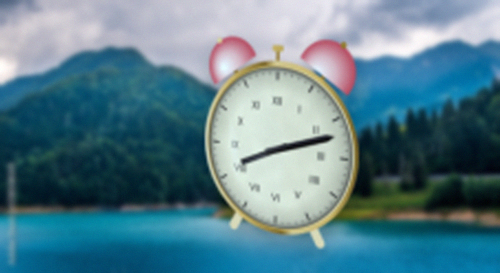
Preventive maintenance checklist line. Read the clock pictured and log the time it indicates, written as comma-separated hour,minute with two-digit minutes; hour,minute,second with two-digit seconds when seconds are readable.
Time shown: 8,12
